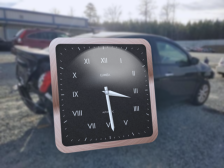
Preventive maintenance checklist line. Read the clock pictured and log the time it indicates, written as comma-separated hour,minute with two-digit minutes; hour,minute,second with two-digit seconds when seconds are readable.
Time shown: 3,29
